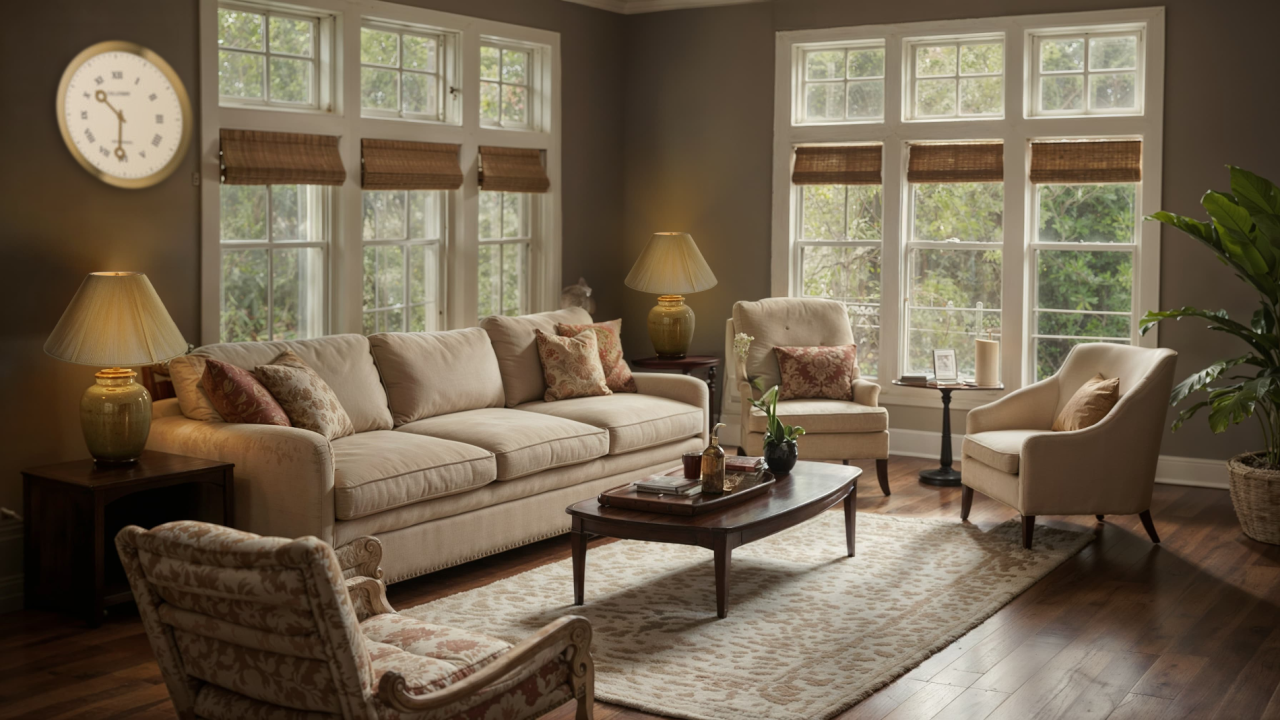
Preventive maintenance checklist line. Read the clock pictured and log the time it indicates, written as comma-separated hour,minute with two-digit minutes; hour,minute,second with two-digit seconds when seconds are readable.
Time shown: 10,31
